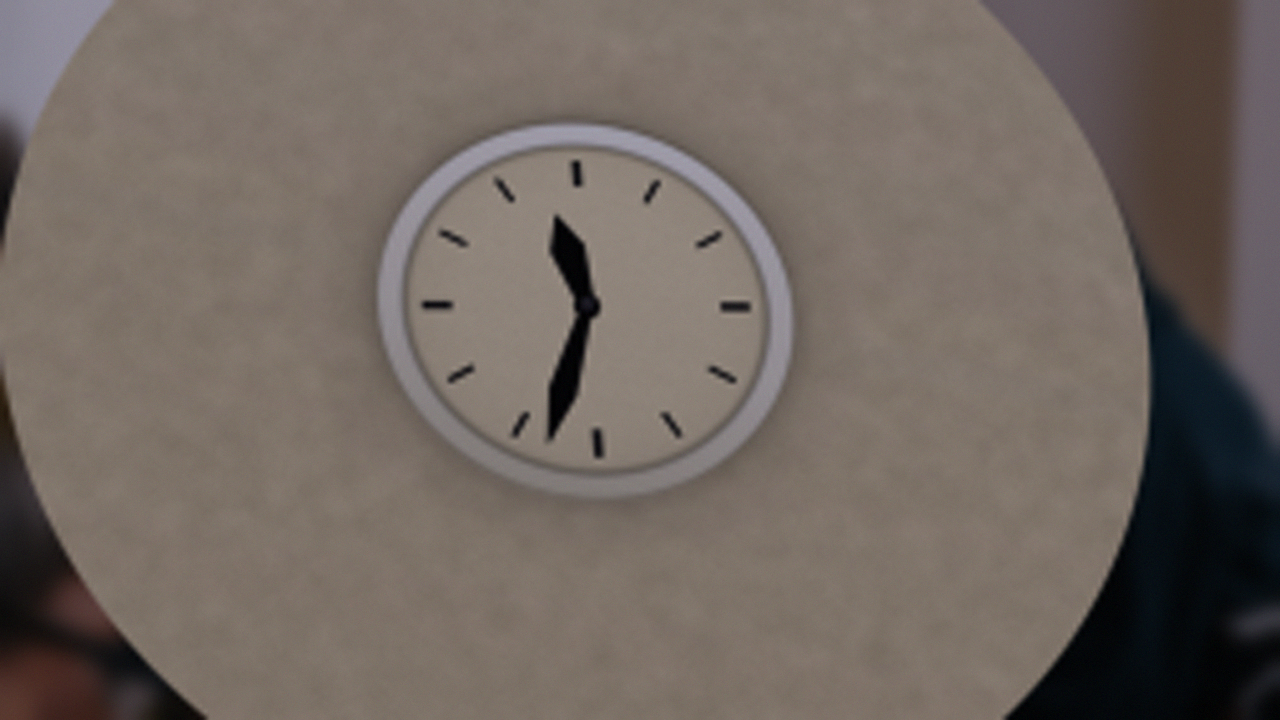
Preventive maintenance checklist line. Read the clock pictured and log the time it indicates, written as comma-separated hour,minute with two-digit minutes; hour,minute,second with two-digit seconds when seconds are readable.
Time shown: 11,33
